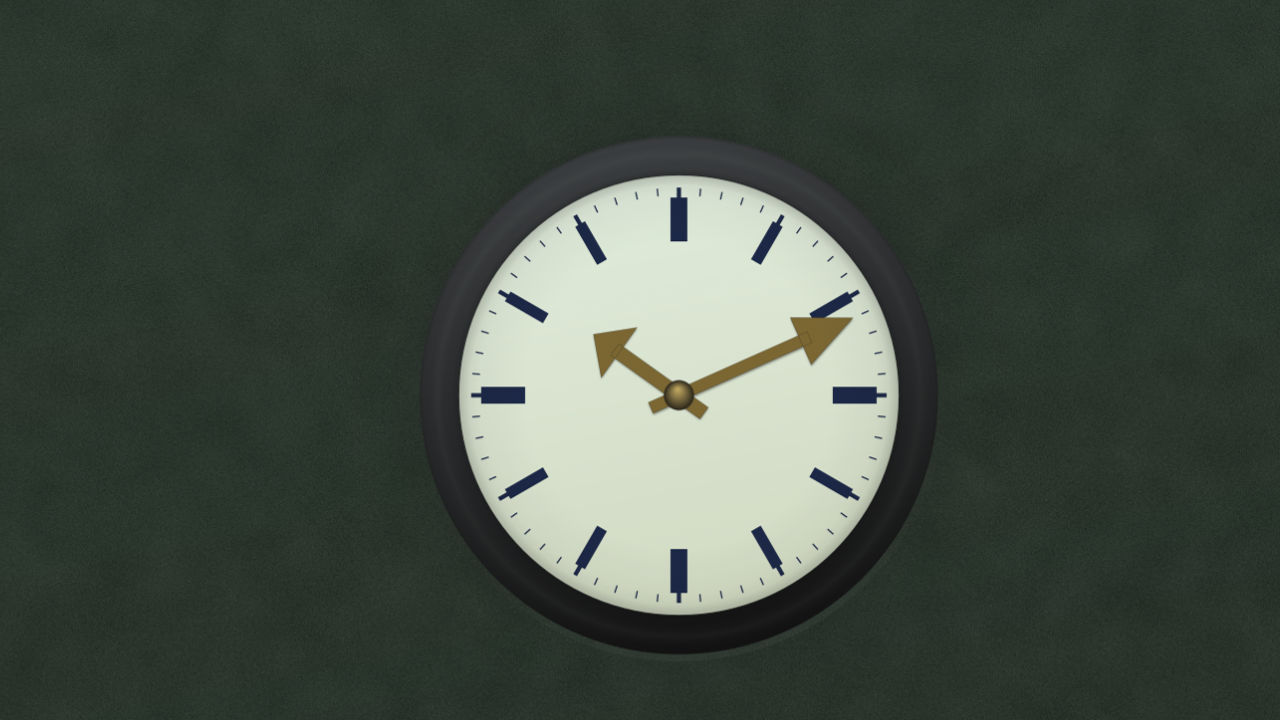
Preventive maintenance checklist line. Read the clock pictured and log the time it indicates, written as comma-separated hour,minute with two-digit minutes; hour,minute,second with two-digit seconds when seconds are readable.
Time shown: 10,11
